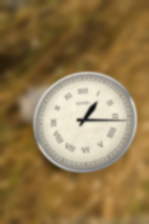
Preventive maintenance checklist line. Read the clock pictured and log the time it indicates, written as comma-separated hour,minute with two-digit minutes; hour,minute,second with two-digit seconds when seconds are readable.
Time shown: 1,16
